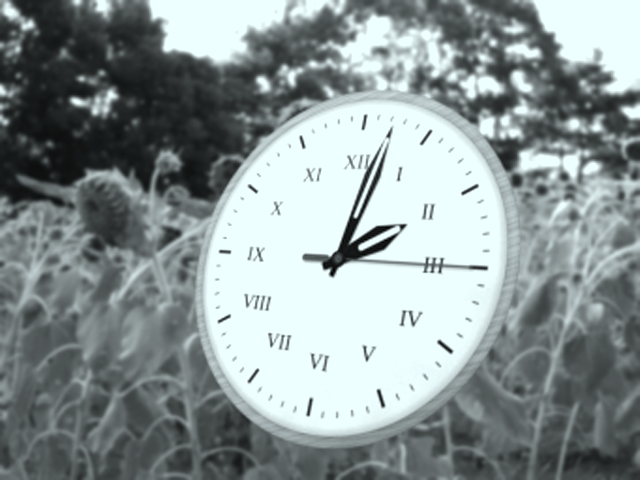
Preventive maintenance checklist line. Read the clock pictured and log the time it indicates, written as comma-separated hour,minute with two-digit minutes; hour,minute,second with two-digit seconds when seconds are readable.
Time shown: 2,02,15
